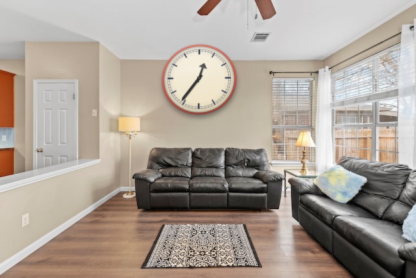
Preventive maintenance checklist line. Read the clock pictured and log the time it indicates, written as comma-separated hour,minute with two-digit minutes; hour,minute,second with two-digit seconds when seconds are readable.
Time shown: 12,36
